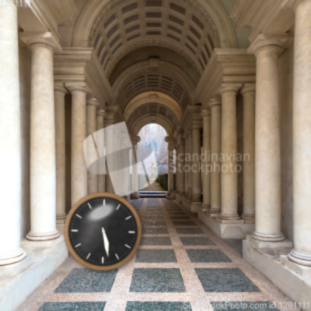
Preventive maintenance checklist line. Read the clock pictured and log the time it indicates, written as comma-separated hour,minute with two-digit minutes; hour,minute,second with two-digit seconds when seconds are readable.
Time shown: 5,28
